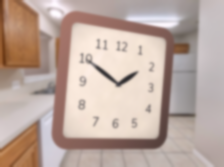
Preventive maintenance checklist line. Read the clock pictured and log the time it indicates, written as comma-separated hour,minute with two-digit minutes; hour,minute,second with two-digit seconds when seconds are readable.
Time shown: 1,50
